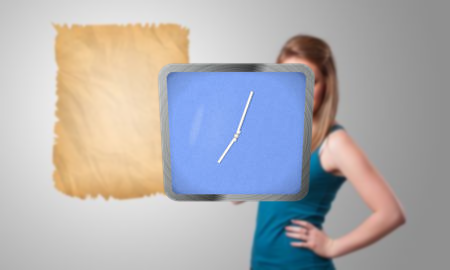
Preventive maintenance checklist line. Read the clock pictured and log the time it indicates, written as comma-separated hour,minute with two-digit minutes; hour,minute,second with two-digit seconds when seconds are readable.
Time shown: 7,03
